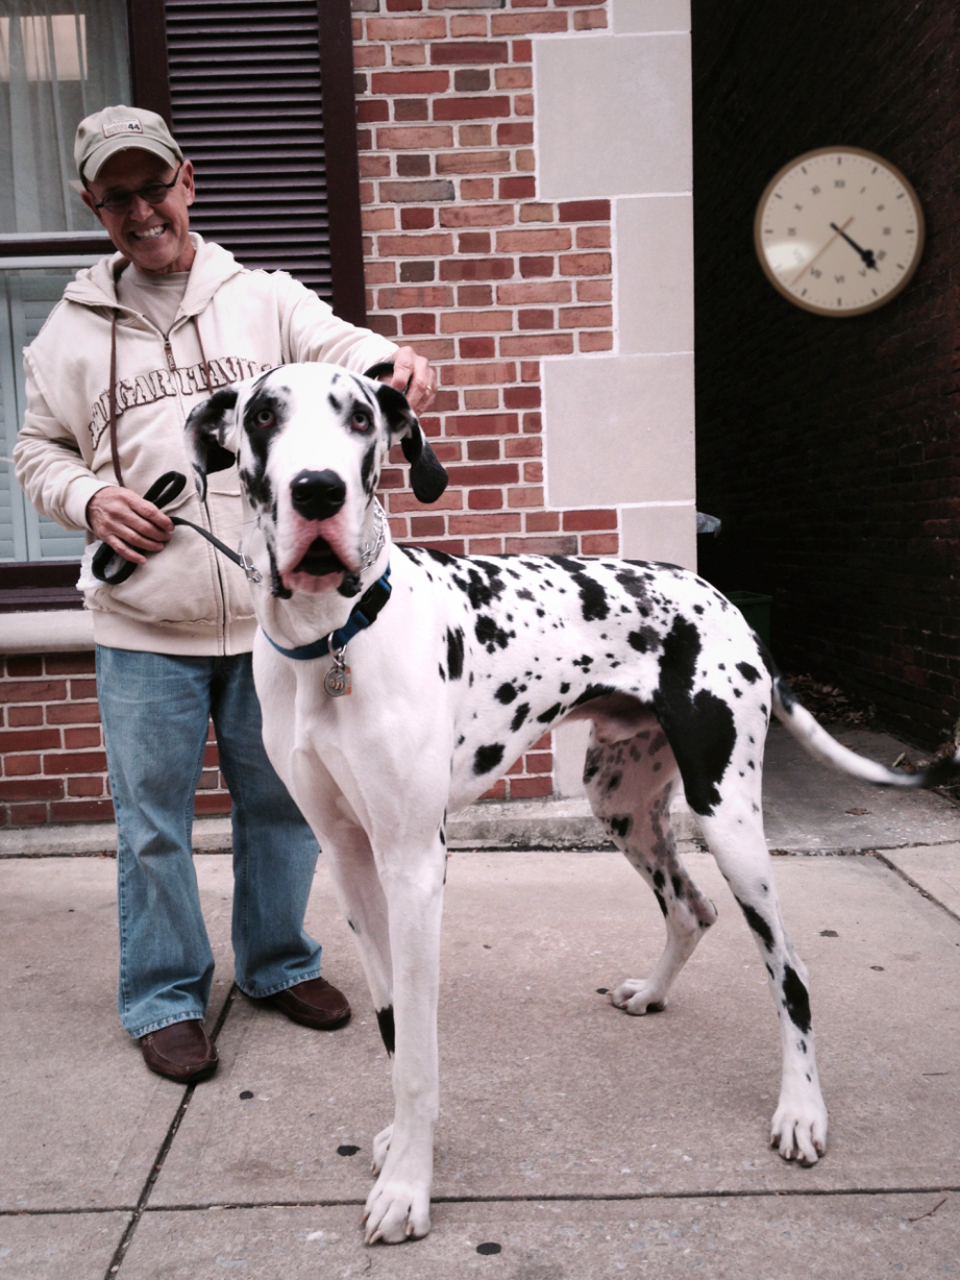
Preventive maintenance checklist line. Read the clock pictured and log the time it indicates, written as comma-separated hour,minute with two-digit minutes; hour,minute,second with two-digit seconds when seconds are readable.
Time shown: 4,22,37
